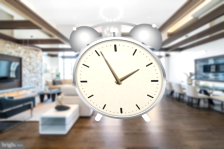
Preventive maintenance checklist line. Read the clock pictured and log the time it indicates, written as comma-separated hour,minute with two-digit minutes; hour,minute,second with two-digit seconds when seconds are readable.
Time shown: 1,56
